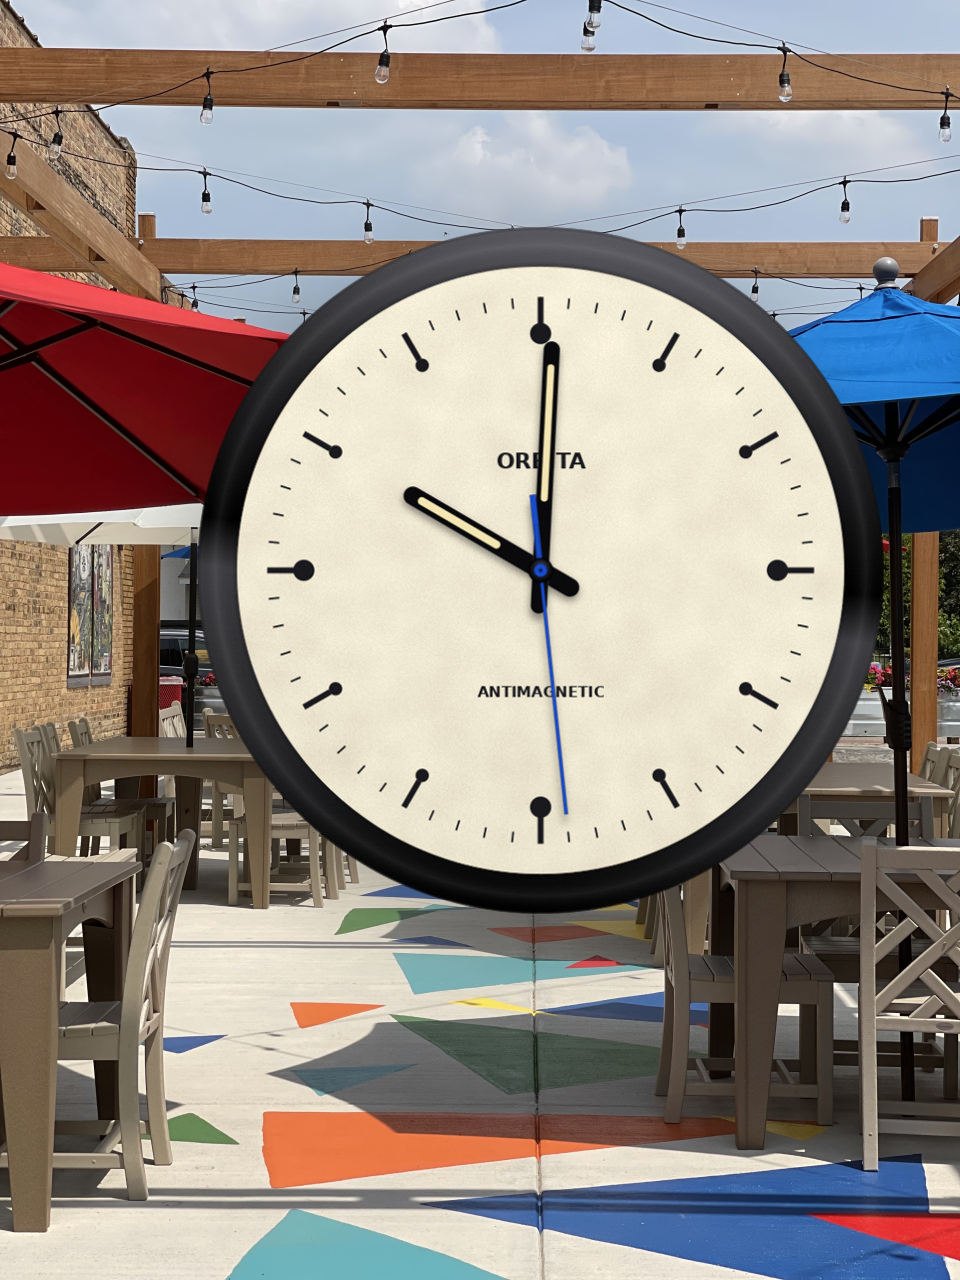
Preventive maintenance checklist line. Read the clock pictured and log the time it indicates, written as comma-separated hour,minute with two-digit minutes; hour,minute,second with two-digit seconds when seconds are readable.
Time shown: 10,00,29
